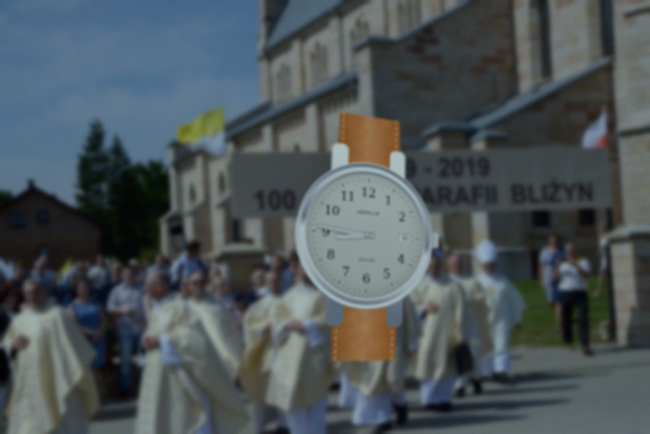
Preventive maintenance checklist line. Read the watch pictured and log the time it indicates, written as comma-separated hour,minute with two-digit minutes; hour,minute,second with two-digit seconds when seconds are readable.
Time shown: 8,46
